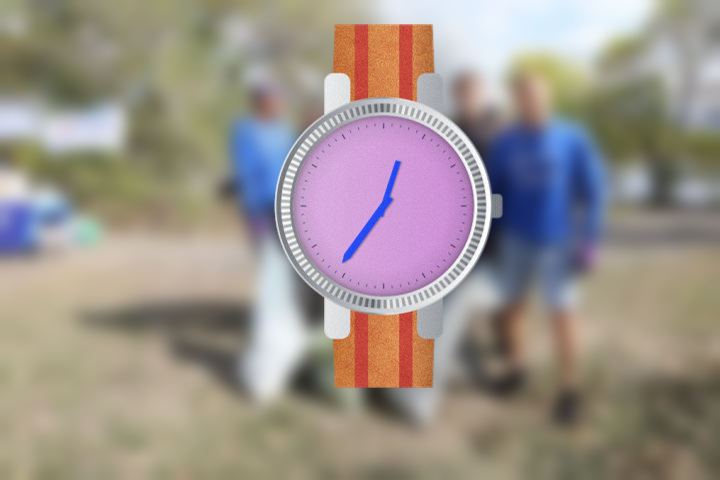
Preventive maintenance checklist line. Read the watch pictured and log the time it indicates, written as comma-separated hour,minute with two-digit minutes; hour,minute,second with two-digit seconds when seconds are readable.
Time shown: 12,36
